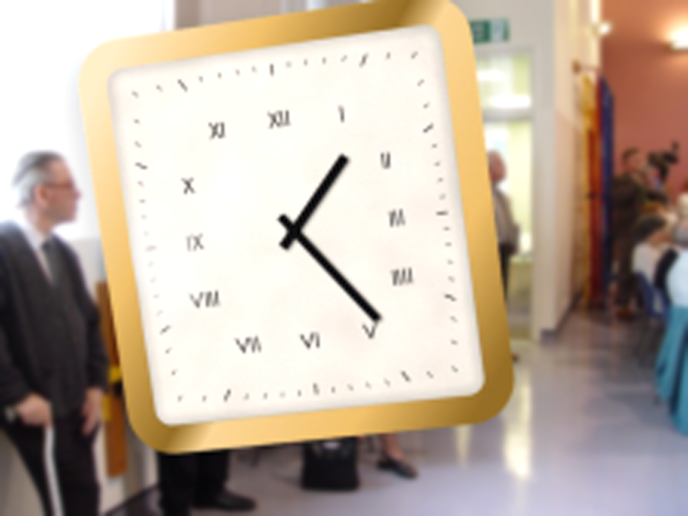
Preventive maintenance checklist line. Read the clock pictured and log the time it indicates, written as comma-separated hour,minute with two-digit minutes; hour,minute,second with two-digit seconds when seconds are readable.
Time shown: 1,24
